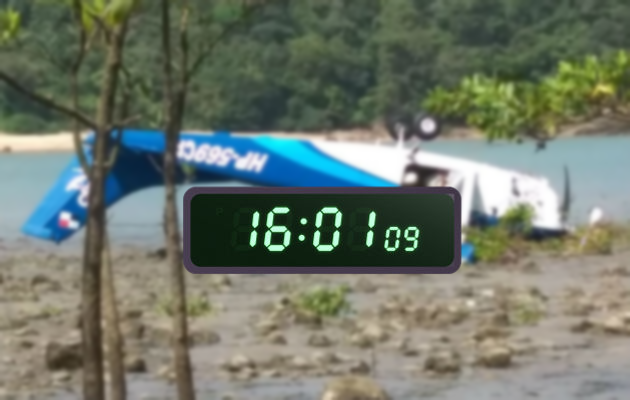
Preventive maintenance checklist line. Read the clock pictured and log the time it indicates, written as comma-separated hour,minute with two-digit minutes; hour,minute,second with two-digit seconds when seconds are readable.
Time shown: 16,01,09
